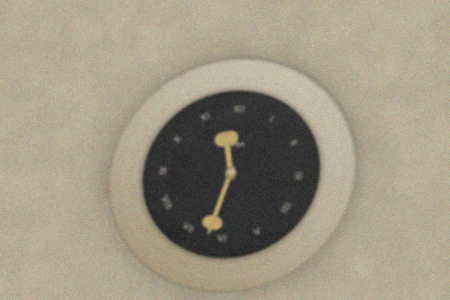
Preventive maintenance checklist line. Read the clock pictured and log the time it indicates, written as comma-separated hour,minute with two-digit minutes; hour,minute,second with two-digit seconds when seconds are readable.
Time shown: 11,32
